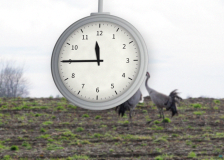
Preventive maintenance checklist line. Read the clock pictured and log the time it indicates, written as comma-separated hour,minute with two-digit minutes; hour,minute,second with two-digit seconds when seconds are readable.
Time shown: 11,45
